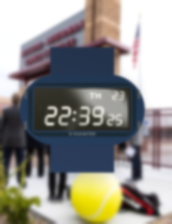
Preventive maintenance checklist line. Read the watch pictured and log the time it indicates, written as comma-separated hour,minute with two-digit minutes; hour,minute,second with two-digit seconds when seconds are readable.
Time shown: 22,39
